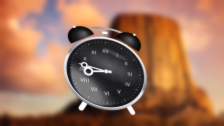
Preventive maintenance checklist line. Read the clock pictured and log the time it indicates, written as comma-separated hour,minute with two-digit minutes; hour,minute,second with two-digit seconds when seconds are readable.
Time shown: 8,47
